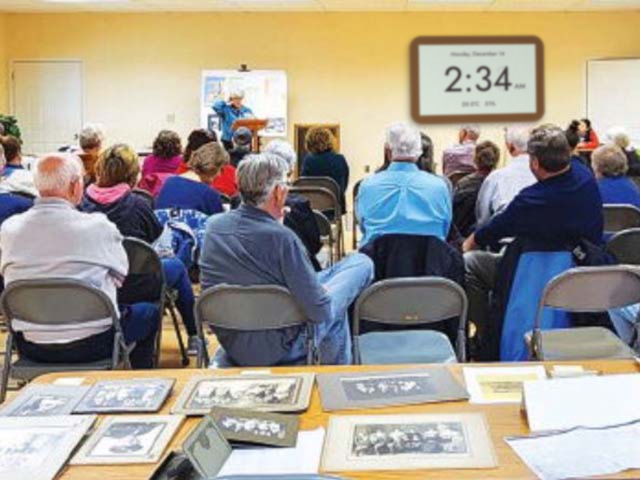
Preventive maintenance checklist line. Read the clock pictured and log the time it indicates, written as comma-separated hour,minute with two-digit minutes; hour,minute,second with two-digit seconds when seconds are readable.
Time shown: 2,34
